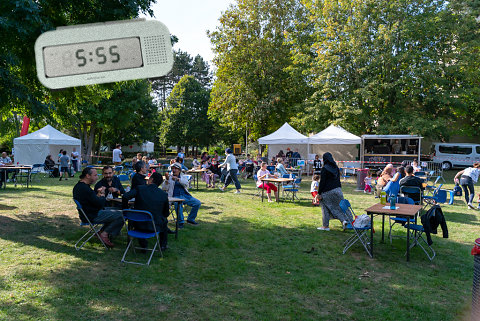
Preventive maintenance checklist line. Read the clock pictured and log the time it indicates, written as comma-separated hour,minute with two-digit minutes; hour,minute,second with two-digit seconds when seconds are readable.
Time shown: 5,55
